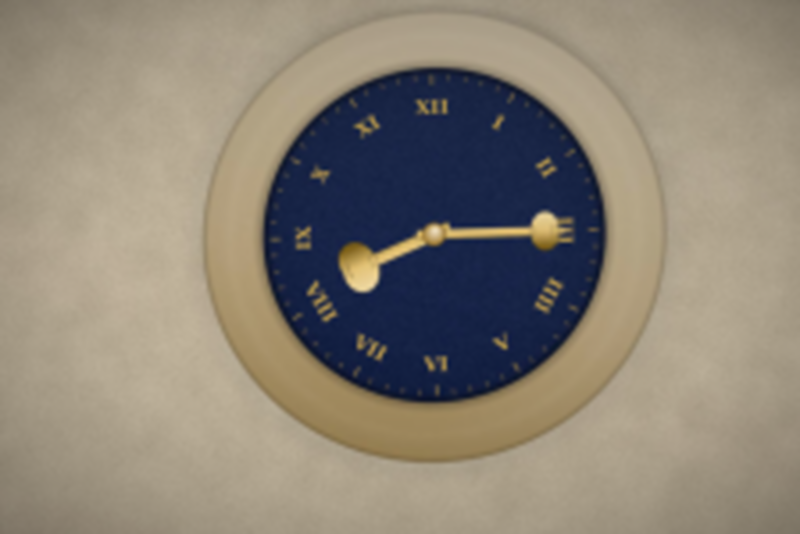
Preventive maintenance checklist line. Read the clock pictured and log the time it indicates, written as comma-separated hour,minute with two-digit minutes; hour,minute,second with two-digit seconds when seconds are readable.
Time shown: 8,15
